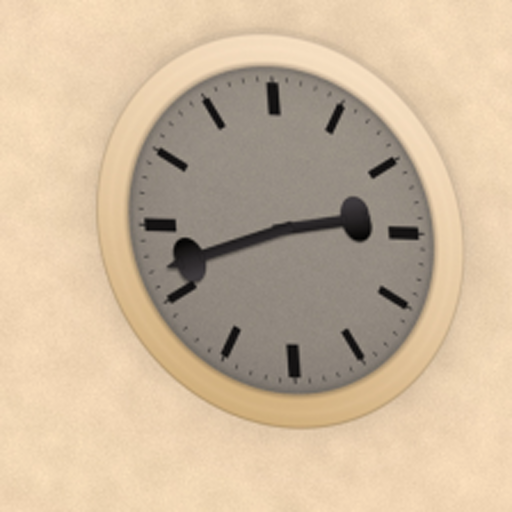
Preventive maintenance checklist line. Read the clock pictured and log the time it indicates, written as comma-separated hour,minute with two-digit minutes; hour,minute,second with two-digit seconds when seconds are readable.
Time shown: 2,42
